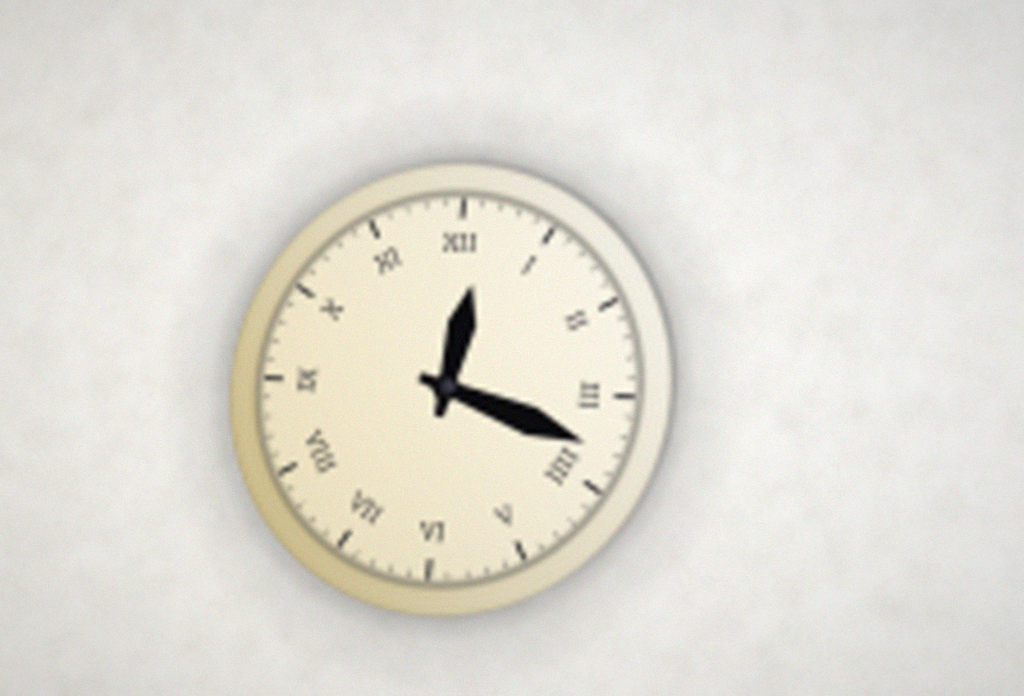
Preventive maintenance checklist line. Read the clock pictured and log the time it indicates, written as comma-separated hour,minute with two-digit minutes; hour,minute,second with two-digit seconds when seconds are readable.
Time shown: 12,18
